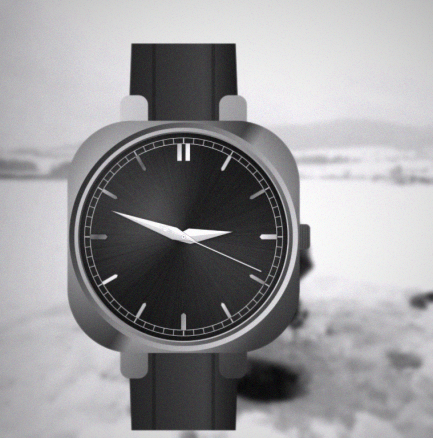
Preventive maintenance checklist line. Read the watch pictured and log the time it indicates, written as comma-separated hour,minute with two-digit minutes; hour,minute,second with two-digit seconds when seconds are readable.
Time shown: 2,48,19
